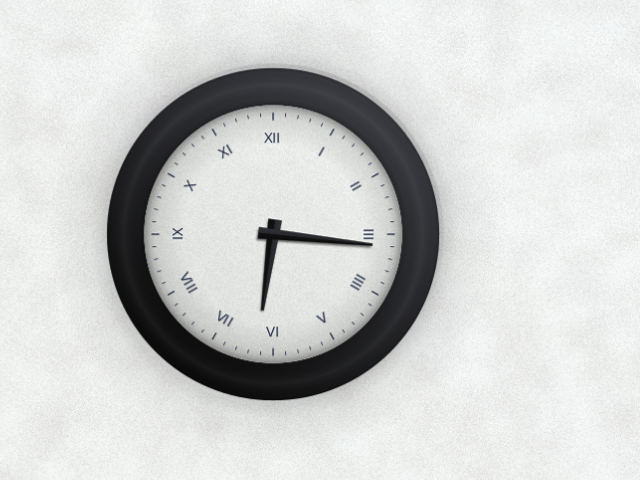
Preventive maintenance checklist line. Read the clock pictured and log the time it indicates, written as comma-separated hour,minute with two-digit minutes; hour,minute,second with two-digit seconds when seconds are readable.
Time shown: 6,16
